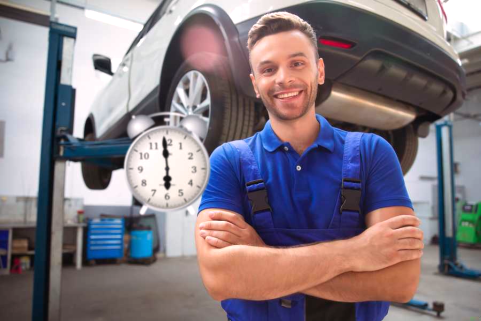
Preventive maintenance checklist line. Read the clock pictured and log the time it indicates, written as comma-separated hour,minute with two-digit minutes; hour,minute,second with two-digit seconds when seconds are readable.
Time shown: 5,59
